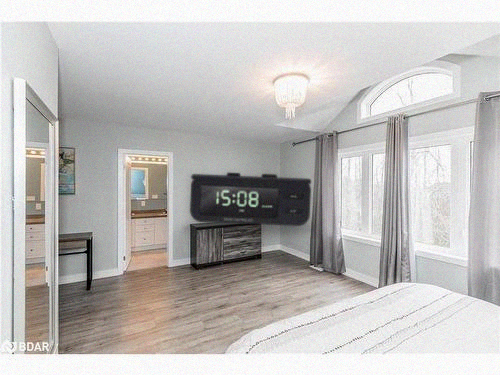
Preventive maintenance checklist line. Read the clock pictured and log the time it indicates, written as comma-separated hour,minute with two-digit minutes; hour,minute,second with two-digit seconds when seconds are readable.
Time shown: 15,08
